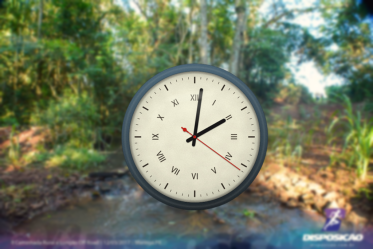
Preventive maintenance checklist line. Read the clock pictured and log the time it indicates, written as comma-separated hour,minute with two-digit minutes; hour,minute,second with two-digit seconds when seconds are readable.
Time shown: 2,01,21
